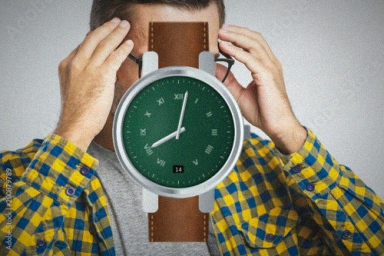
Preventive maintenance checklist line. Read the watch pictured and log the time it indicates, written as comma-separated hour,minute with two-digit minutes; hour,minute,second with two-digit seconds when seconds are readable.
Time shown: 8,02
